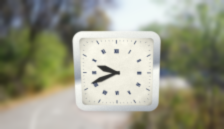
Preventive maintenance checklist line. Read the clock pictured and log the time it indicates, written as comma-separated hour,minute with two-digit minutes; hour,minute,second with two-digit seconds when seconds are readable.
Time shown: 9,41
